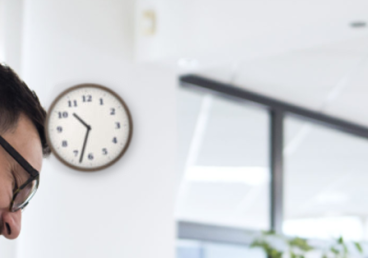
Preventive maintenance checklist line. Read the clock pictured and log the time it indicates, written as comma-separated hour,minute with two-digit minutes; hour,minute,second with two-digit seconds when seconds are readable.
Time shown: 10,33
